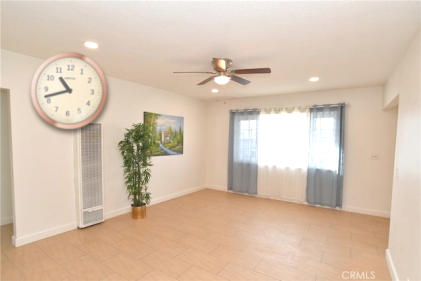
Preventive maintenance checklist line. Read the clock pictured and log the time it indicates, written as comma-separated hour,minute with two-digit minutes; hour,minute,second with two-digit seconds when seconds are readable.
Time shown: 10,42
